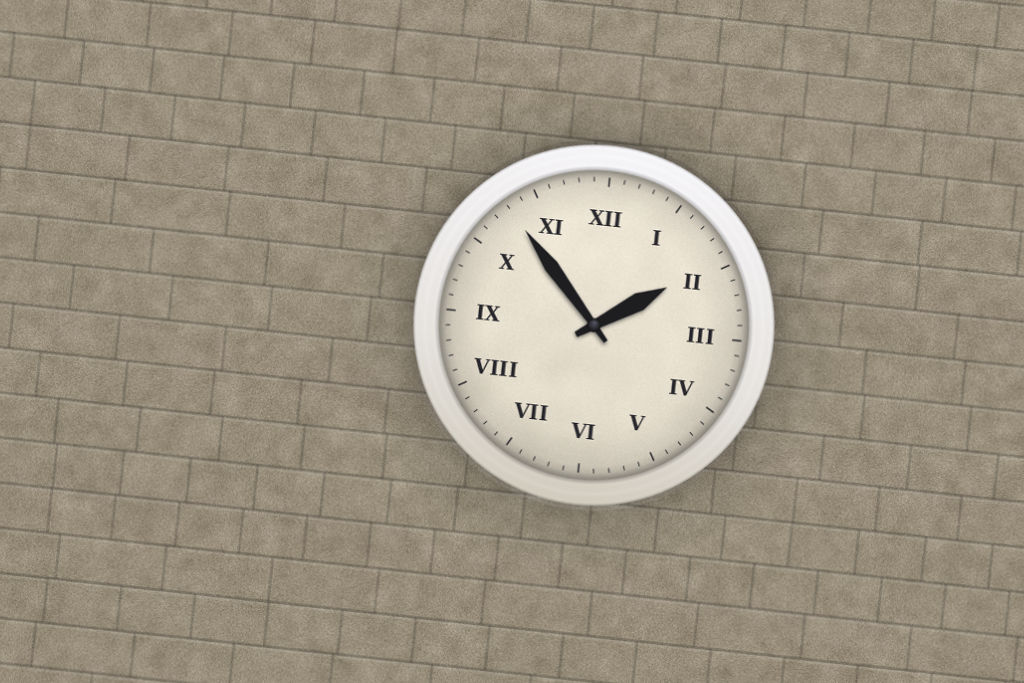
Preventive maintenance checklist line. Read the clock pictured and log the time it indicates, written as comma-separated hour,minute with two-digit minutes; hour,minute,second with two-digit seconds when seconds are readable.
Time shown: 1,53
